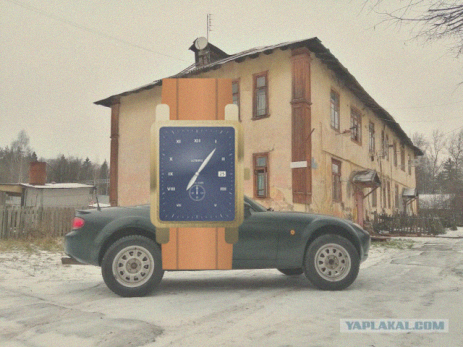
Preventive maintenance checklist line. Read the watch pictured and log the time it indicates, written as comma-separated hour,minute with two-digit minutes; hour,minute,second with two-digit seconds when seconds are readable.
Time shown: 7,06
